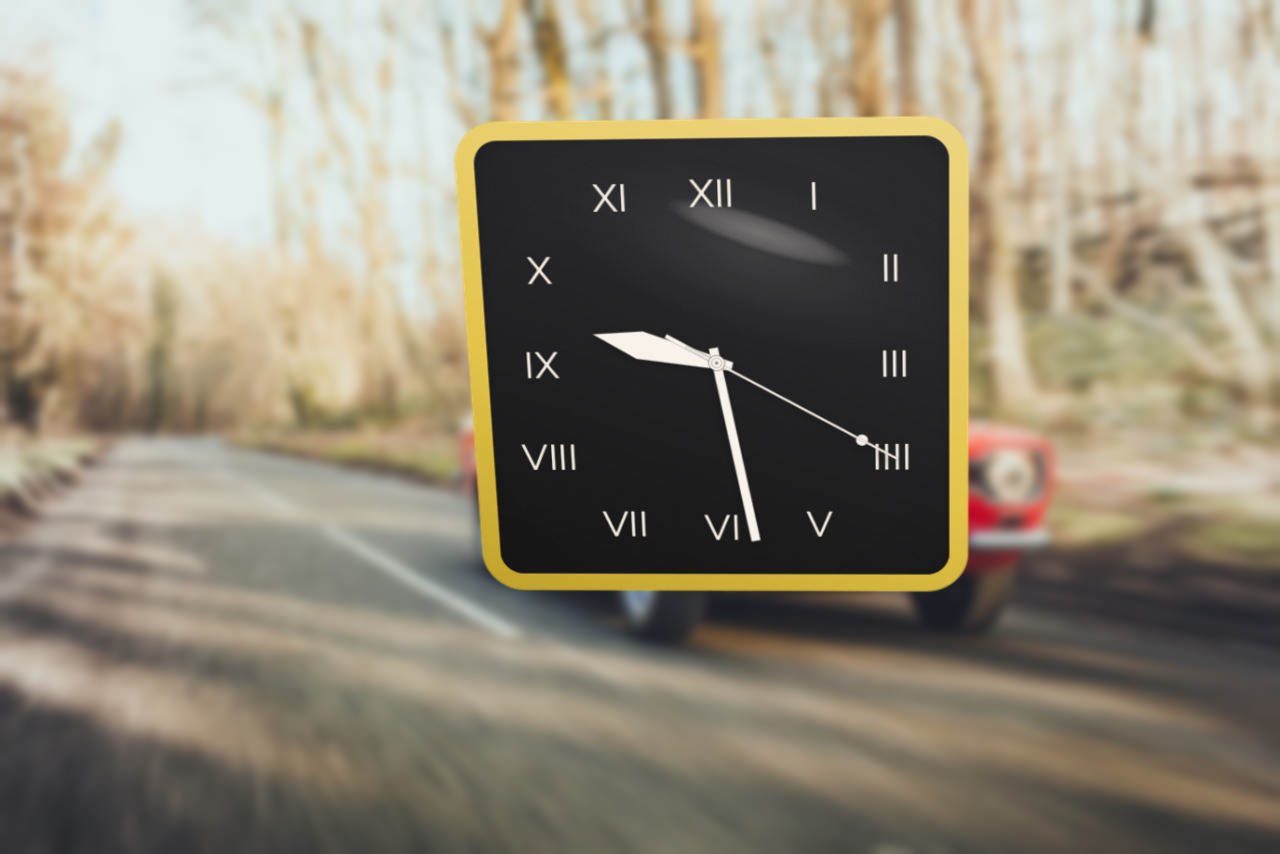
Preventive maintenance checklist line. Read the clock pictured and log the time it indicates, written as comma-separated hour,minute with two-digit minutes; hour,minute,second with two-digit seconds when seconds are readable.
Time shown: 9,28,20
